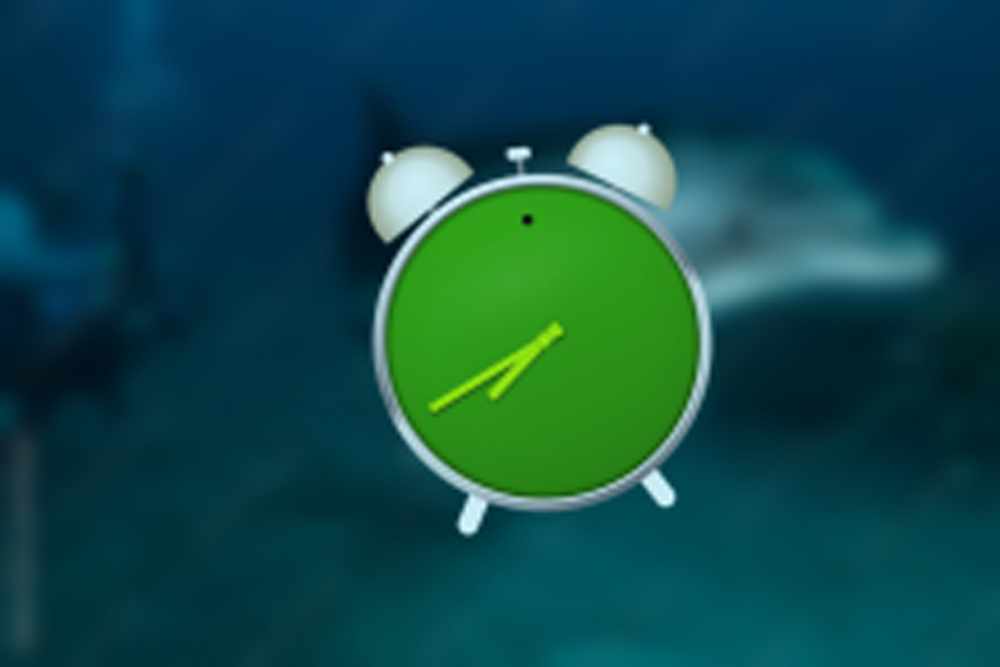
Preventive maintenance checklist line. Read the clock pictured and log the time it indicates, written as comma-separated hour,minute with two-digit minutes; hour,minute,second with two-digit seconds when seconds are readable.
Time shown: 7,41
